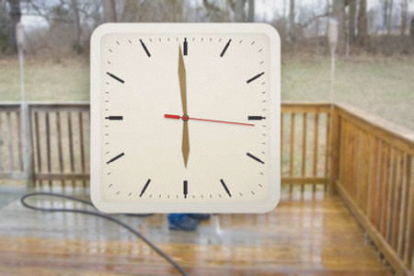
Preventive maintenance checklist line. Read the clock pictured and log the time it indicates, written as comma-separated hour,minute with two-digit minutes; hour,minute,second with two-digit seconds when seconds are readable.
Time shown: 5,59,16
